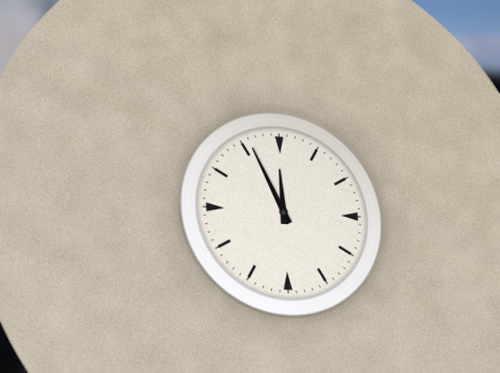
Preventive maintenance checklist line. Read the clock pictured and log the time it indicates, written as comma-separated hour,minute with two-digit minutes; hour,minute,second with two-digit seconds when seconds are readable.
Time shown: 11,56
